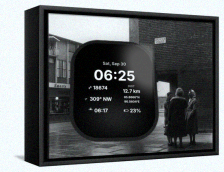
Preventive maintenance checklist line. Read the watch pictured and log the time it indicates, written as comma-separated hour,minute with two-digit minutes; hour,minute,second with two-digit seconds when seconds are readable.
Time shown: 6,25
